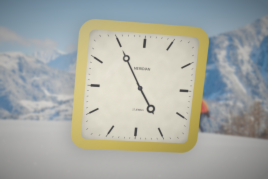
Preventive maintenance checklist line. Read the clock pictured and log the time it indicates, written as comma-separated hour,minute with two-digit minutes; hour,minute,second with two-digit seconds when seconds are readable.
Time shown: 4,55
